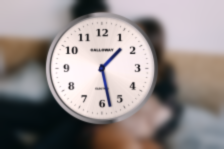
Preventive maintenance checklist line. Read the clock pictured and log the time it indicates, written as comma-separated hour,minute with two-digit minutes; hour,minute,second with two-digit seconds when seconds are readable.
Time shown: 1,28
